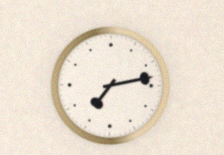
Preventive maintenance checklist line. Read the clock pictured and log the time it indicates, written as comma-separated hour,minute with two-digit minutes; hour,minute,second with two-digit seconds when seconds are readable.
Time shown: 7,13
